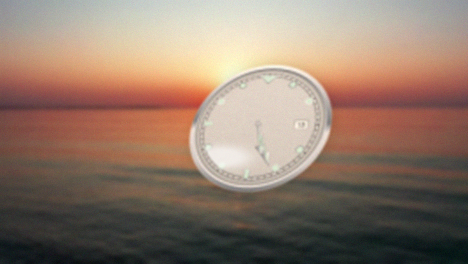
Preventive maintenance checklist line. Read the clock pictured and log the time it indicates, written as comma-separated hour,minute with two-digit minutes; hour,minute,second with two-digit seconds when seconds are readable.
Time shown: 5,26
